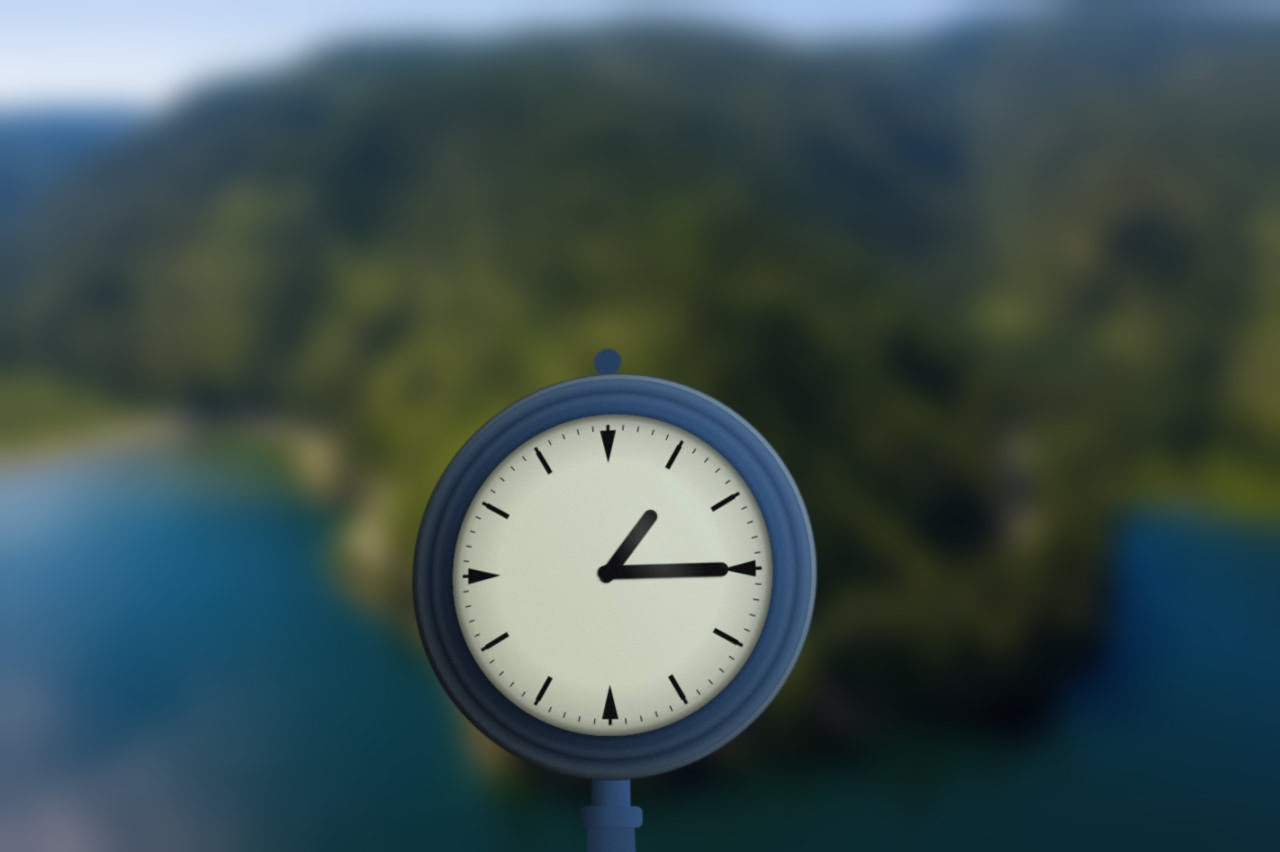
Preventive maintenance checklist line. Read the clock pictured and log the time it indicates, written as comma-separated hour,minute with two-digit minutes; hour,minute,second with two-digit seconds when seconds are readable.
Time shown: 1,15
